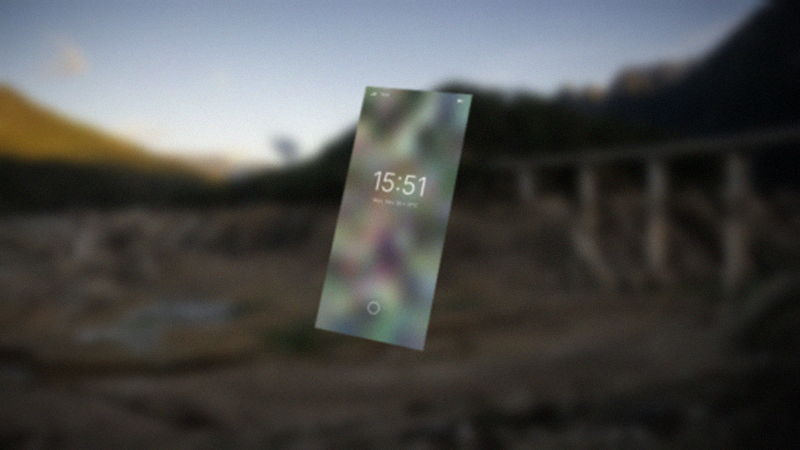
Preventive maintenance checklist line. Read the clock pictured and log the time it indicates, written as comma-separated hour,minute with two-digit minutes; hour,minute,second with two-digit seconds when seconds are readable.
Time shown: 15,51
